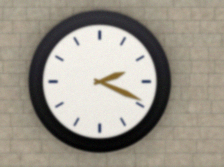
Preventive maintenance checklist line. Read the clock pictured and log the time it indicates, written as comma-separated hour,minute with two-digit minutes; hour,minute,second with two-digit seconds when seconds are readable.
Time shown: 2,19
